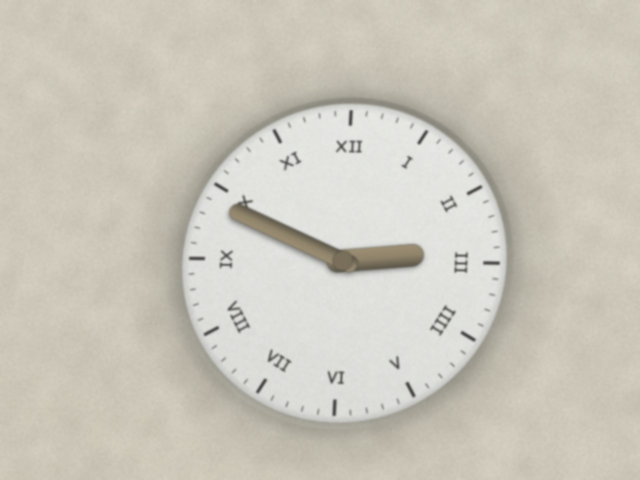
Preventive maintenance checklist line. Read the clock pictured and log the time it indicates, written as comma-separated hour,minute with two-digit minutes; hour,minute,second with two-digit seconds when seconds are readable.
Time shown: 2,49
